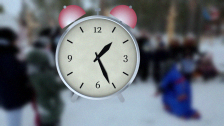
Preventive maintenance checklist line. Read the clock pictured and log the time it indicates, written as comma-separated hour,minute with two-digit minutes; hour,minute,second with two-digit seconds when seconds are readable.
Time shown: 1,26
